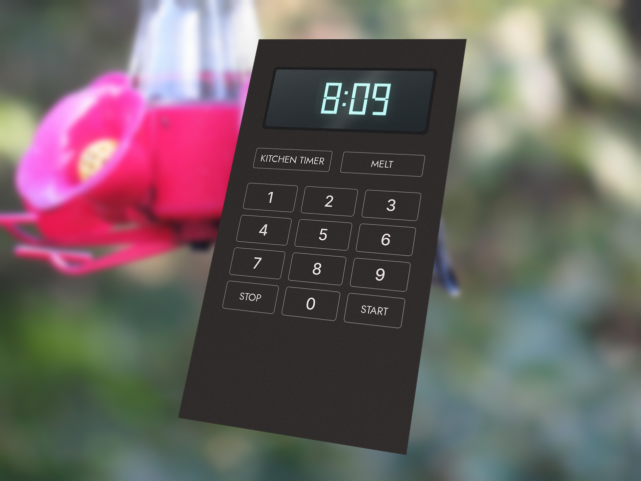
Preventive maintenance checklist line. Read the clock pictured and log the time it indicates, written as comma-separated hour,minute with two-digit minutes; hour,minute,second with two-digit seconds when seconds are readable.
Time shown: 8,09
